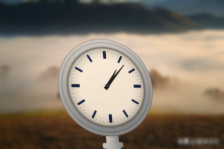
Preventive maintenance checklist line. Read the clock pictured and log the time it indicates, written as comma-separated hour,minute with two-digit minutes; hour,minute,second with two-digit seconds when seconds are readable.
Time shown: 1,07
